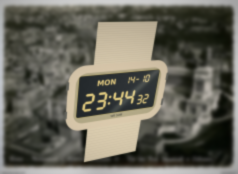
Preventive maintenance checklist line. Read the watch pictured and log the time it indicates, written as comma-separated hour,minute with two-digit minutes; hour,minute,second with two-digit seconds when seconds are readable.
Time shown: 23,44,32
